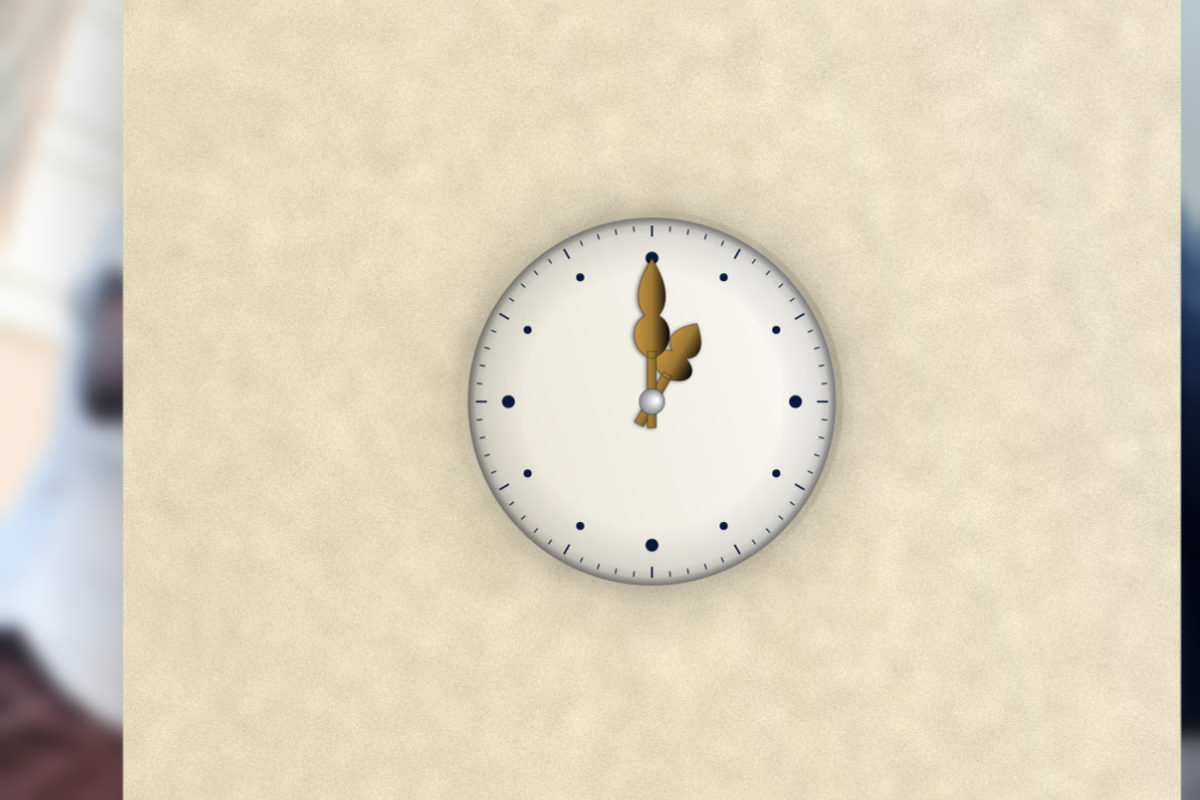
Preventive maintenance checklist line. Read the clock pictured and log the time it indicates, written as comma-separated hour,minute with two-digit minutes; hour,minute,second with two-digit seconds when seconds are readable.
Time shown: 1,00
